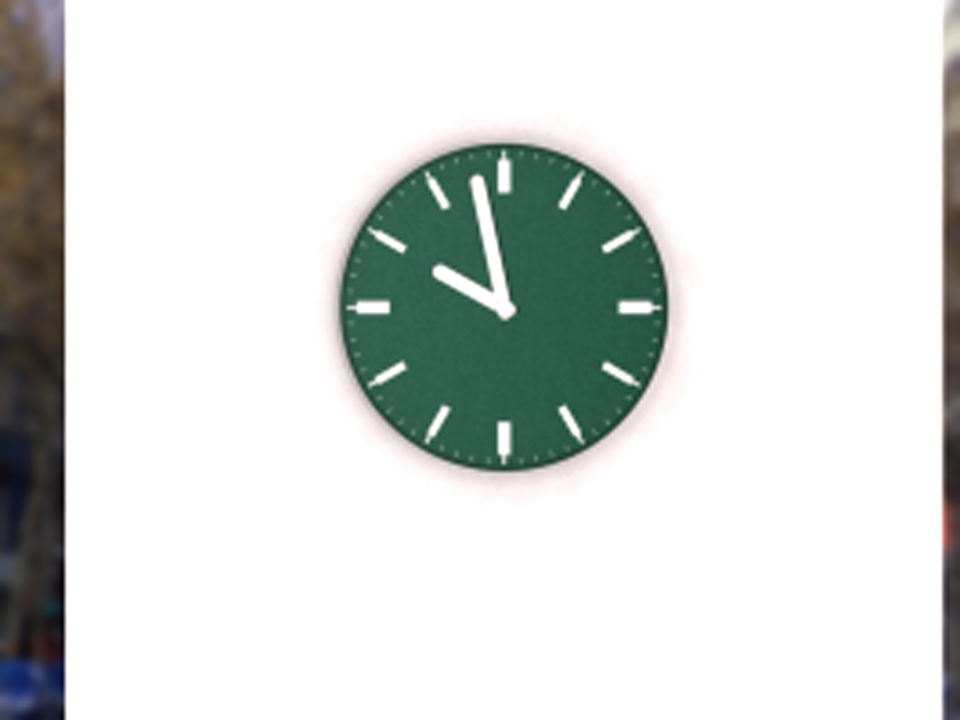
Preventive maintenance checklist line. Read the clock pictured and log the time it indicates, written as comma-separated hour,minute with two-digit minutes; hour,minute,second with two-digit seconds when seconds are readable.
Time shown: 9,58
